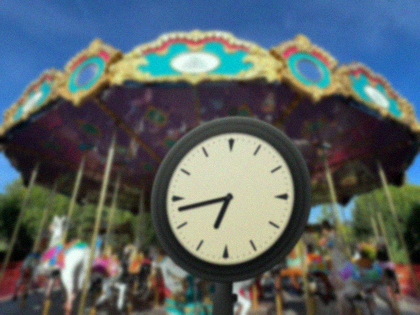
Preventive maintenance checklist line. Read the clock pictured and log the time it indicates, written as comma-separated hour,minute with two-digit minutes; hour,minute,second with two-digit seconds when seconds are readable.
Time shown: 6,43
